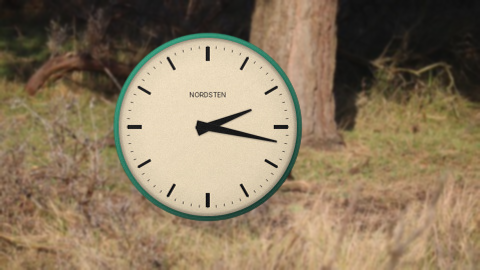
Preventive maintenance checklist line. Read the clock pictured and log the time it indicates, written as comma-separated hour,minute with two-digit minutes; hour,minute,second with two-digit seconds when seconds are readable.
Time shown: 2,17
